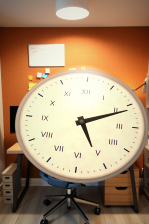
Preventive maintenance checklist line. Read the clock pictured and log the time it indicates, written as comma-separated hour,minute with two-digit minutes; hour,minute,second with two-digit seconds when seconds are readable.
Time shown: 5,11
